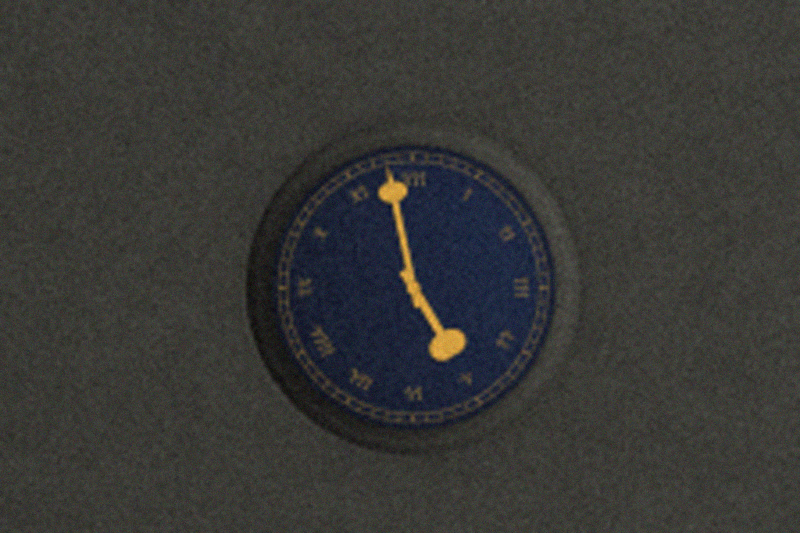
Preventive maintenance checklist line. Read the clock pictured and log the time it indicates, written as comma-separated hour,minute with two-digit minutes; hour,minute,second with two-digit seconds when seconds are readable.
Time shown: 4,58
